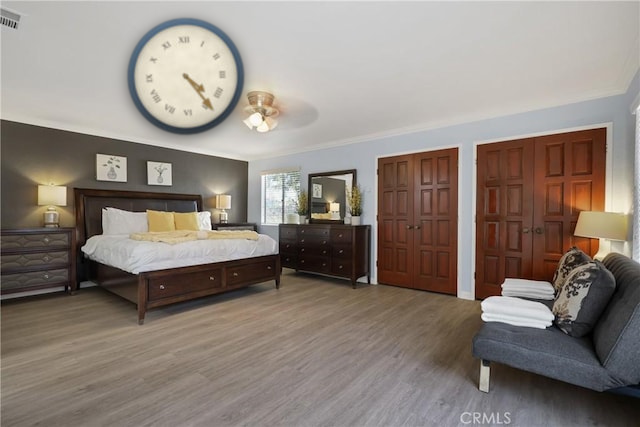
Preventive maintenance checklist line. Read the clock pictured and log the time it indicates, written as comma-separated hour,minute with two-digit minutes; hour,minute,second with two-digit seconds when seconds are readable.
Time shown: 4,24
